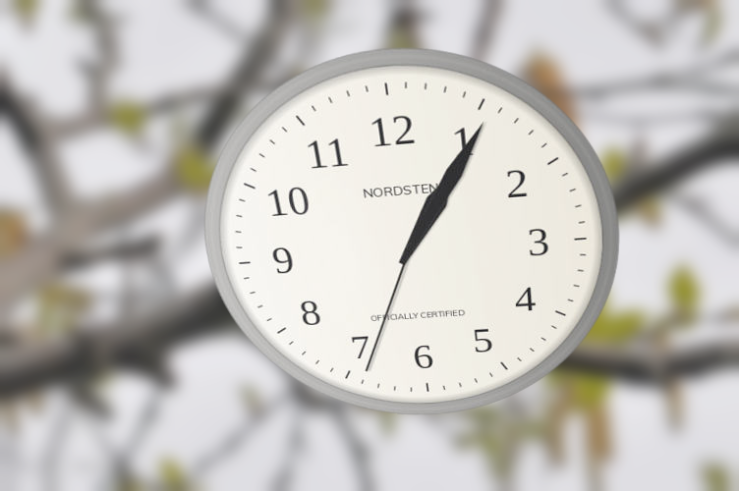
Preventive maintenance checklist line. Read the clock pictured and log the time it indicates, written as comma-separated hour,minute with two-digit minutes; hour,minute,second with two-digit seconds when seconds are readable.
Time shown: 1,05,34
